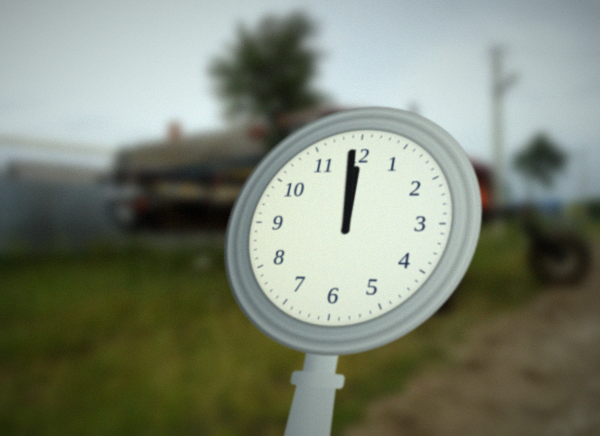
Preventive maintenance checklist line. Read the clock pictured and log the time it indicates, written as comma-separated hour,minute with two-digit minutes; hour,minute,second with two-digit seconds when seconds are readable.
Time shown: 11,59
